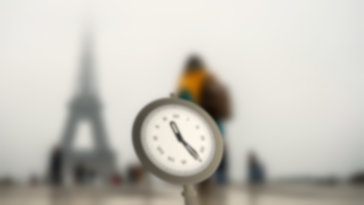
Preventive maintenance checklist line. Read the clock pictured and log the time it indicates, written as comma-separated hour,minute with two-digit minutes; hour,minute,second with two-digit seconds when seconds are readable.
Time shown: 11,24
